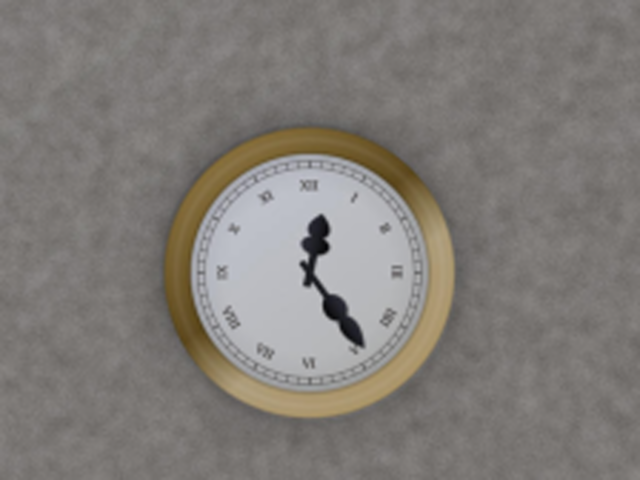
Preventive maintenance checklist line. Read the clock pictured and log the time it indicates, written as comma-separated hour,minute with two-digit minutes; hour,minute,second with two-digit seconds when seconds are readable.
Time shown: 12,24
